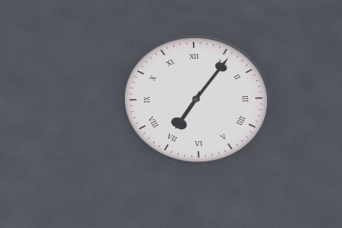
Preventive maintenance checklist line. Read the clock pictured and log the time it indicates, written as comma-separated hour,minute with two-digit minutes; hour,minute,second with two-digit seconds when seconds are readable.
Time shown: 7,06
